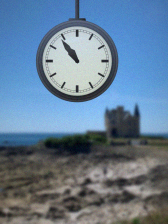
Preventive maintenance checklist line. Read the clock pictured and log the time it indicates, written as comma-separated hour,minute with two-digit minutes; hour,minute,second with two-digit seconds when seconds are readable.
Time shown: 10,54
